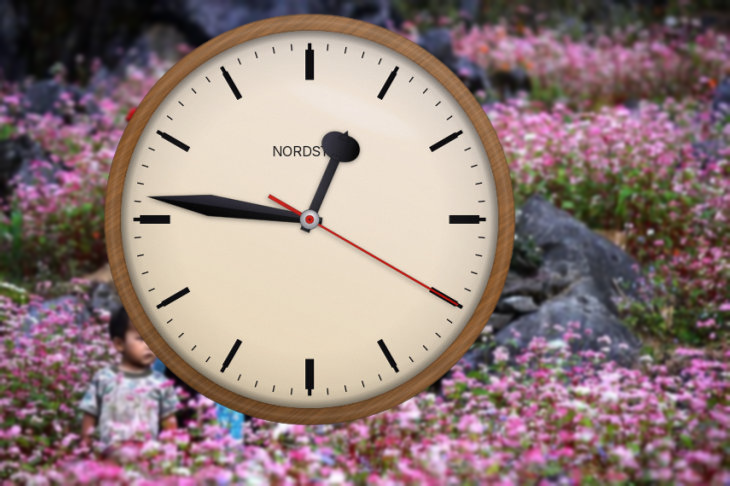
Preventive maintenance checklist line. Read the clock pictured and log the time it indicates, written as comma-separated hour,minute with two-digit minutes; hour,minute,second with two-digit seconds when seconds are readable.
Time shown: 12,46,20
